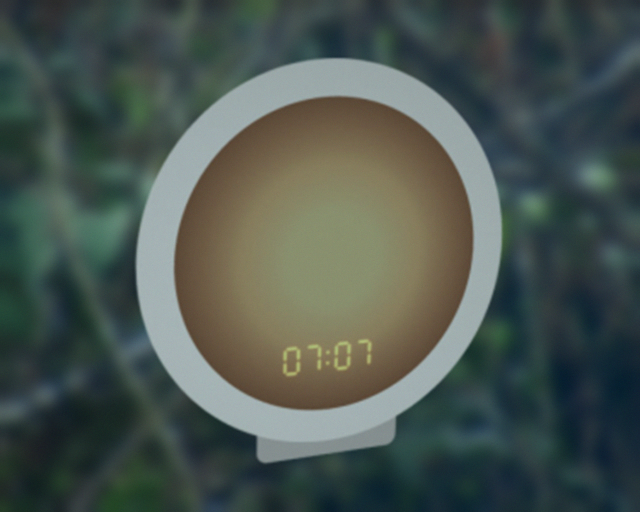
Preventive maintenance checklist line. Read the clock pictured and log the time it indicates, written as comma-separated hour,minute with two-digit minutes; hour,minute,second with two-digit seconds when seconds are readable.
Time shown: 7,07
